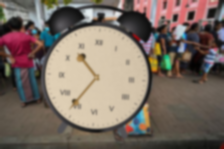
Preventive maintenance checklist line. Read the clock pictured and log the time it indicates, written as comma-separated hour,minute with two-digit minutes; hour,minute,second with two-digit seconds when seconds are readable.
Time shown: 10,36
